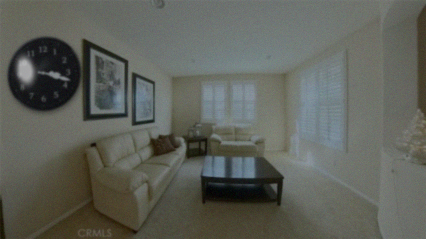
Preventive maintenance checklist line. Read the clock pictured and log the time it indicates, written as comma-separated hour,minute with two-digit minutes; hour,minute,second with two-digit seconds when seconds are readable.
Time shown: 3,18
